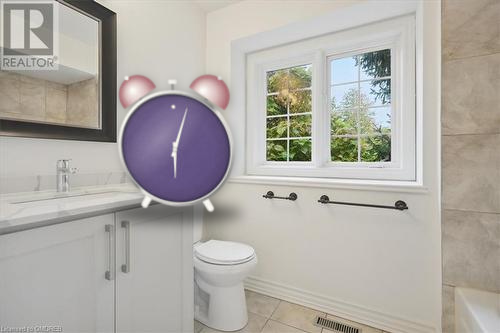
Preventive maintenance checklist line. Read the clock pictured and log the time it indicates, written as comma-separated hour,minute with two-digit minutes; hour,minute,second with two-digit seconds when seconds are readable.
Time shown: 6,03
